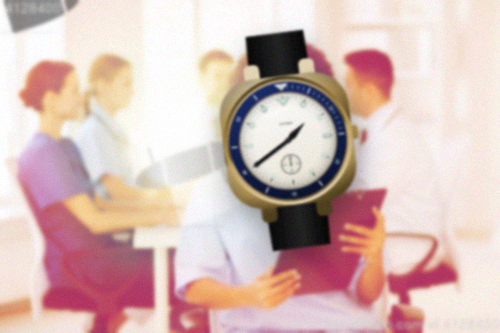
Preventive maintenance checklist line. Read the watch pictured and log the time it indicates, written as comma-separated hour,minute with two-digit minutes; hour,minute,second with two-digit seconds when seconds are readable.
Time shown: 1,40
